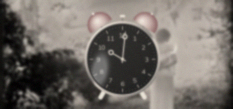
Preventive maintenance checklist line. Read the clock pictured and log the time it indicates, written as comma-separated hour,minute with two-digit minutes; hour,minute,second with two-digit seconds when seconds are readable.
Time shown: 10,01
